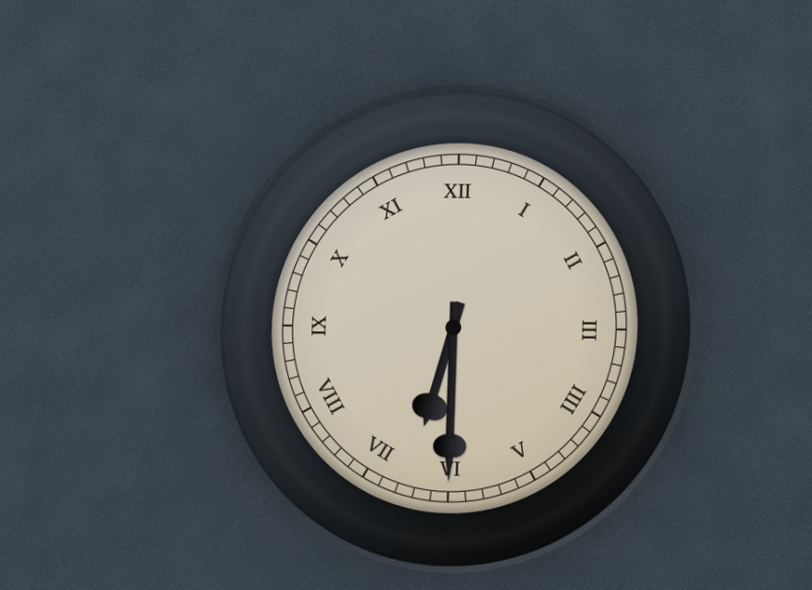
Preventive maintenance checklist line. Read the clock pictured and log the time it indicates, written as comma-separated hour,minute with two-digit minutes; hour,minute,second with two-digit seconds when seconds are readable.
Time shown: 6,30
